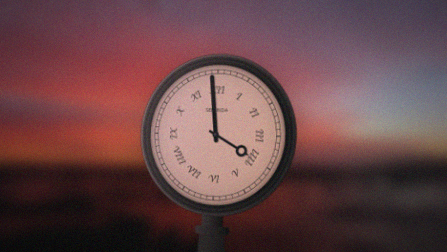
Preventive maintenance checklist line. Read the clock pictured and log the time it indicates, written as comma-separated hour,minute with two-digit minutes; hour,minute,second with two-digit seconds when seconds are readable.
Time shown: 3,59
